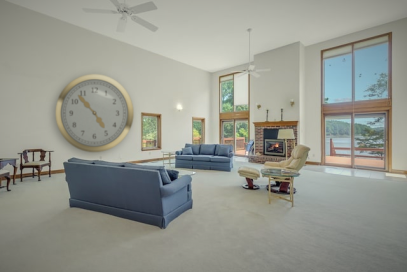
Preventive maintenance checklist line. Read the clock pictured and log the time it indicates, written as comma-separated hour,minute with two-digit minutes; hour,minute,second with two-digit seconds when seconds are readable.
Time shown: 4,53
